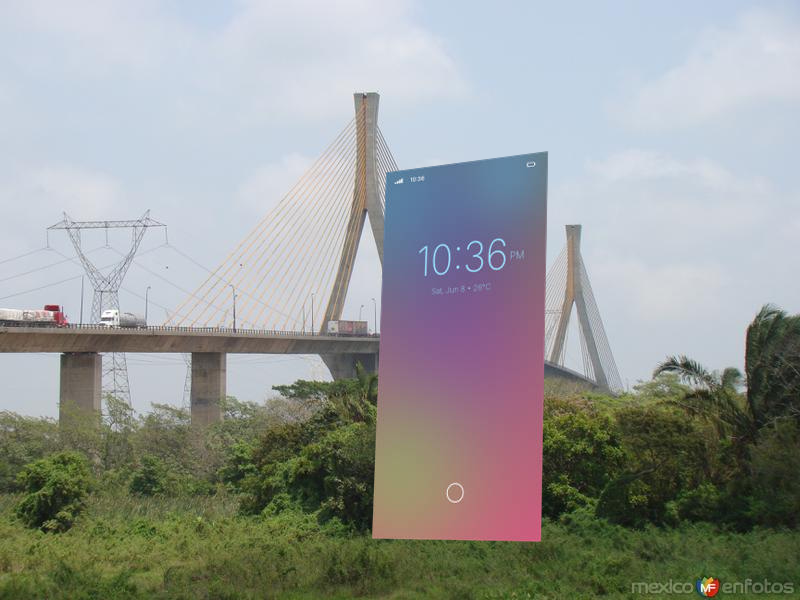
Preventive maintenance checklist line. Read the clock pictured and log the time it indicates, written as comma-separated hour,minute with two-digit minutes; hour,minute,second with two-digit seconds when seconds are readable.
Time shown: 10,36
